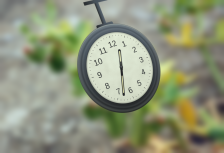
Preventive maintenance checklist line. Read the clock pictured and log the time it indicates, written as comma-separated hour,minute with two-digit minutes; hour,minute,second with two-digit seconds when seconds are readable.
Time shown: 12,33
